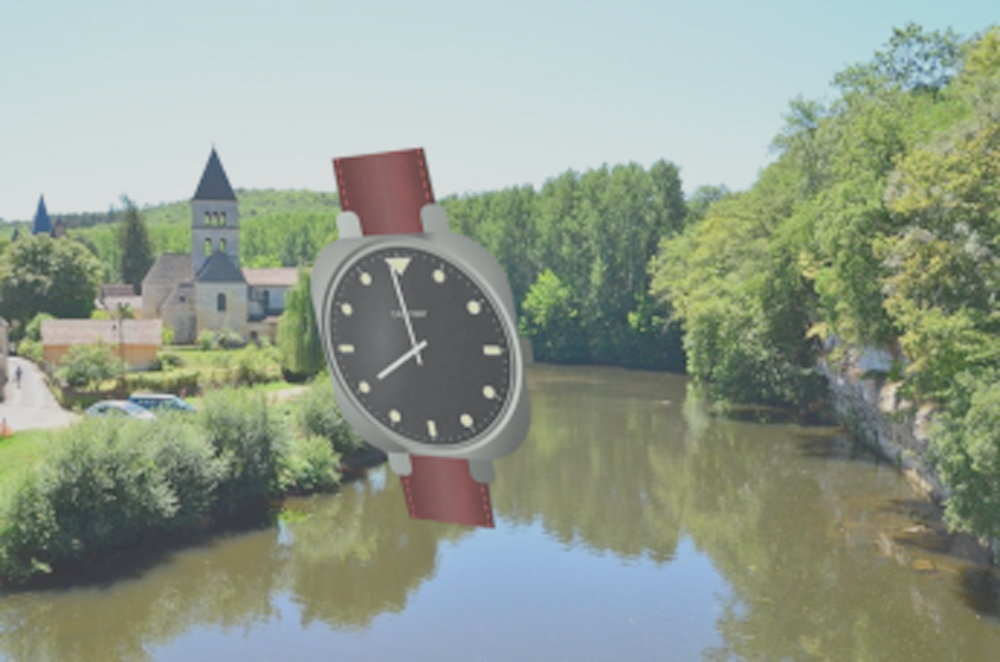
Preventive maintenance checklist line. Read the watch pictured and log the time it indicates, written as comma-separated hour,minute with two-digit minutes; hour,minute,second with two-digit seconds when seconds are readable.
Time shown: 7,59
